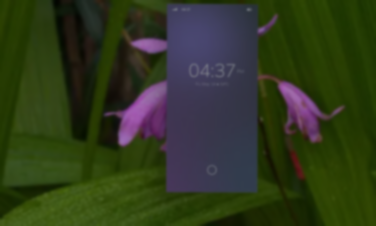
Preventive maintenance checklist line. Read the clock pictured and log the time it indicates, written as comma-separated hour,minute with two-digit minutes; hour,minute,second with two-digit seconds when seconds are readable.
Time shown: 4,37
